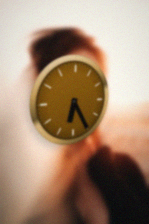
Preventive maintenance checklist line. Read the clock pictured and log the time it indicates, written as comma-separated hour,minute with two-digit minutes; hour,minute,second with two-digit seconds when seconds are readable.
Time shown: 6,25
